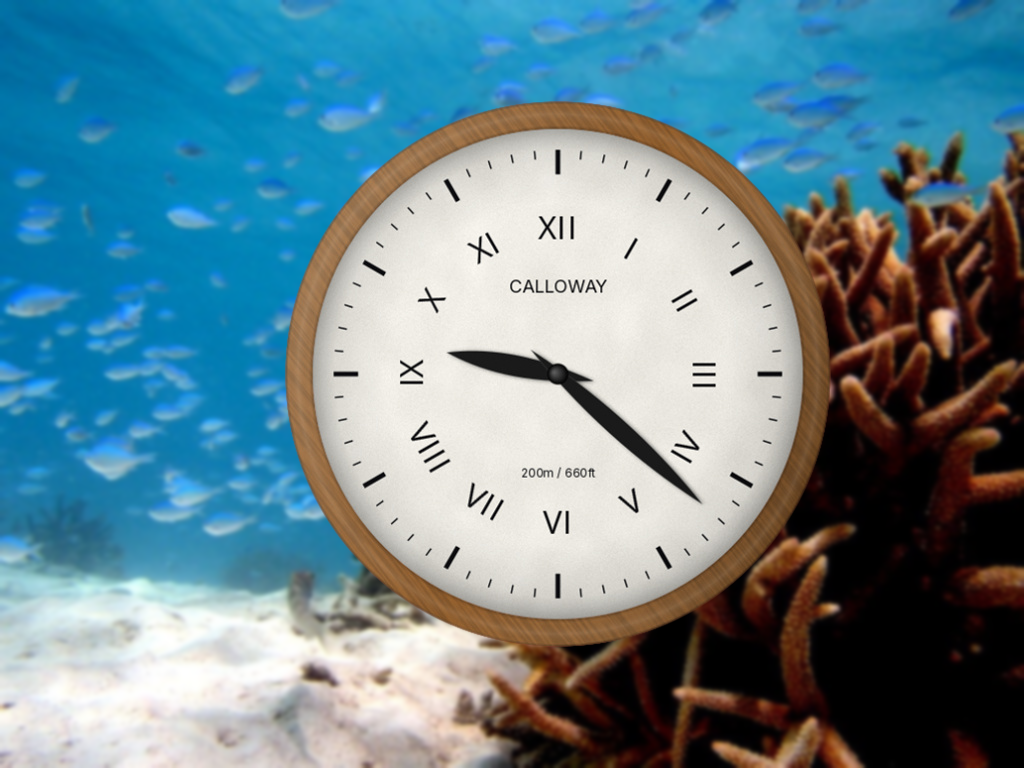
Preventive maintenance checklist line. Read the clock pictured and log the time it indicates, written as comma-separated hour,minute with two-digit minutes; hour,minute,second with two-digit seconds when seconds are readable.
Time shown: 9,22
